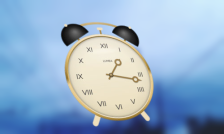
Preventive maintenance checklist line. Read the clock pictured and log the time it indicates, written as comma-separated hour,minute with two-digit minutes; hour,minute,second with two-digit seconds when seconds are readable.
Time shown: 1,17
